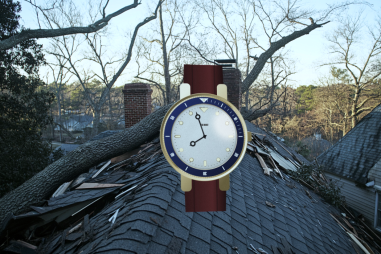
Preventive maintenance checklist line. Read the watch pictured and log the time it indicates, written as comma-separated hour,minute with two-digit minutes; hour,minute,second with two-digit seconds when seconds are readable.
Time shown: 7,57
